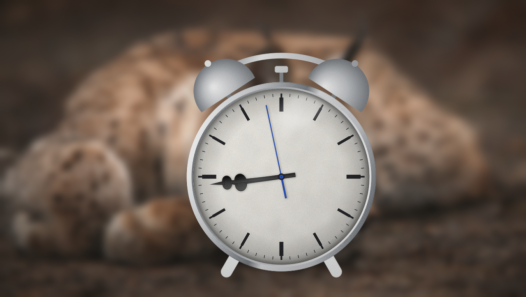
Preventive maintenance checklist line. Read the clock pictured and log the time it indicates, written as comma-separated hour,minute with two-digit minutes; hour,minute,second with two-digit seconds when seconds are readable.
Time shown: 8,43,58
